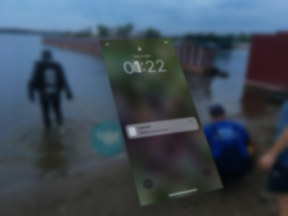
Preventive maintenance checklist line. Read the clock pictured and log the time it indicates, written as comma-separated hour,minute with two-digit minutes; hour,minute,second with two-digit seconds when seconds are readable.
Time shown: 1,22
